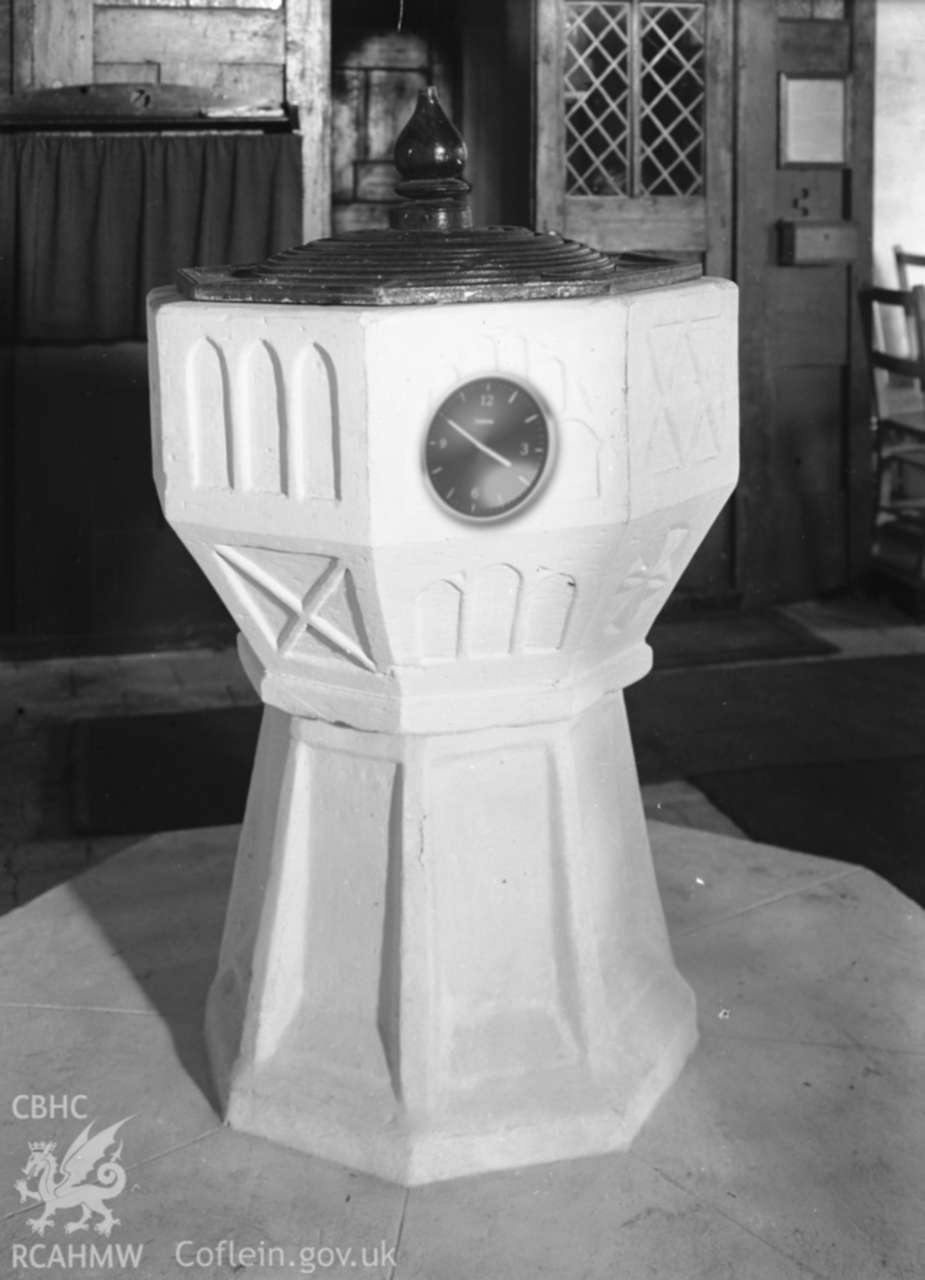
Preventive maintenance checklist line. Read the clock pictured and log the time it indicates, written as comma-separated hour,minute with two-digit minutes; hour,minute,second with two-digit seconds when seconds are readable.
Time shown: 3,50
